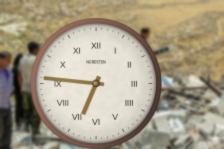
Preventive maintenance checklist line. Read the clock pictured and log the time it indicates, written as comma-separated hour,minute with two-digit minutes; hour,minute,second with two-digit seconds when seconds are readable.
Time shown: 6,46
